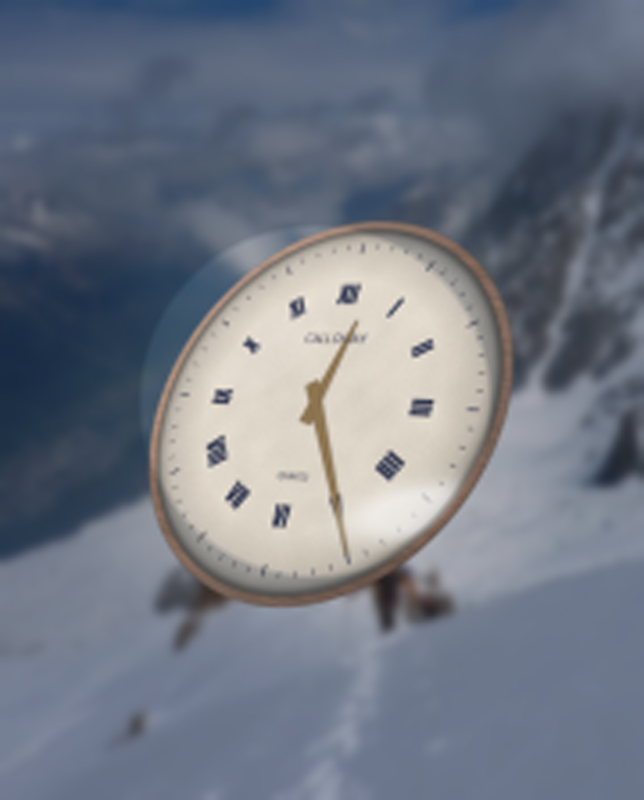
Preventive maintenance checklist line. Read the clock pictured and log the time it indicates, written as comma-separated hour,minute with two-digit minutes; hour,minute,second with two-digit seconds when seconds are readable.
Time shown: 12,25
